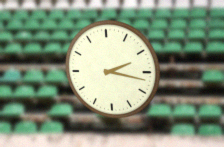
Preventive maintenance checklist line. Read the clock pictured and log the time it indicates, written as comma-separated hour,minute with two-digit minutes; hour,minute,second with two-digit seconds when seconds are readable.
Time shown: 2,17
